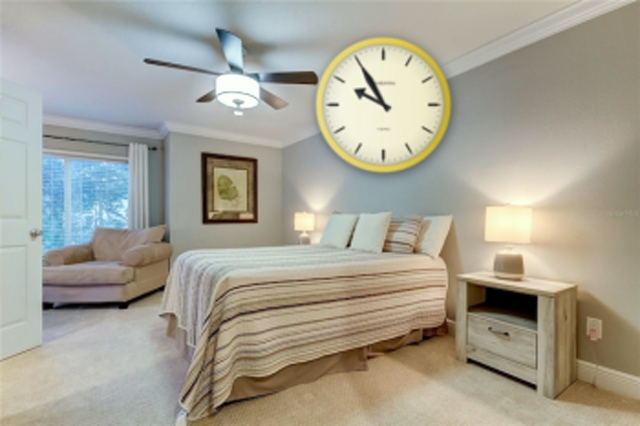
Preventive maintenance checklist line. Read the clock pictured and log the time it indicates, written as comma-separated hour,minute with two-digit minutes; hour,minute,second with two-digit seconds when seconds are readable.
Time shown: 9,55
